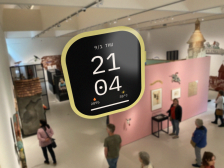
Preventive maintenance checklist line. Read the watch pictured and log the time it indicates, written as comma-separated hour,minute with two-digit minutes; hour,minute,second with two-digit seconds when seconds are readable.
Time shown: 21,04
